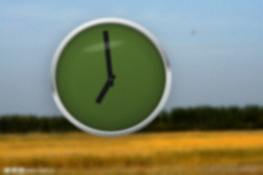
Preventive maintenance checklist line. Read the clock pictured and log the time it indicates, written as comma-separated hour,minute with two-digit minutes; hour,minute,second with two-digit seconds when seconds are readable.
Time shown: 6,59
